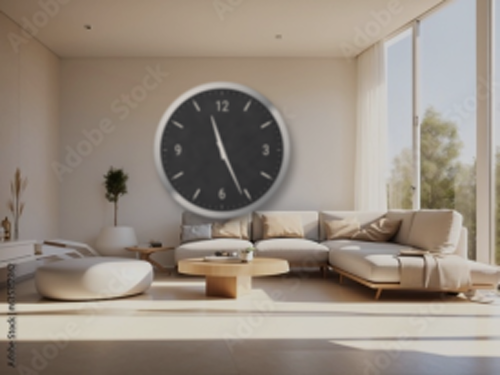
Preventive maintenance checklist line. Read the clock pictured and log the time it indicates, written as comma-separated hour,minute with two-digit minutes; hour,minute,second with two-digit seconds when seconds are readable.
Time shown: 11,26
